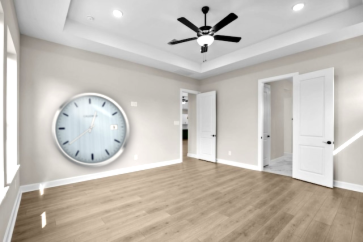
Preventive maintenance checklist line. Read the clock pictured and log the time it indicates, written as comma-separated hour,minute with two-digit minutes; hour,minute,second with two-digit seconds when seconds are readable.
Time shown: 12,39
